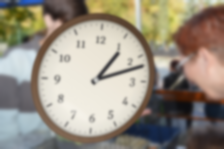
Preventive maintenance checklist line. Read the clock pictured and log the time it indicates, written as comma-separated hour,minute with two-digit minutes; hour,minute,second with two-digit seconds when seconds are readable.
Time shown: 1,12
